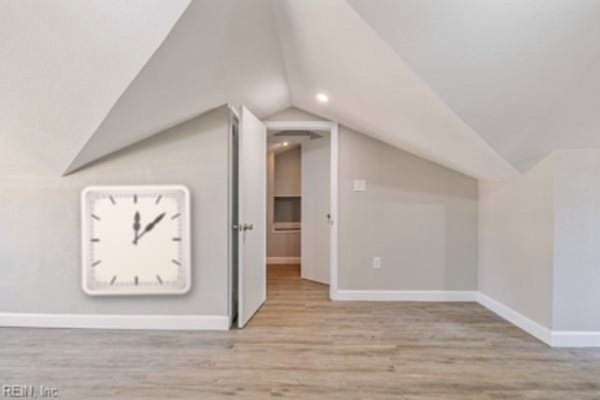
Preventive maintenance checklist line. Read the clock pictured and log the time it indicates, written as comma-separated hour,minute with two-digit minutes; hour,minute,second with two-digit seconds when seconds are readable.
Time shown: 12,08
